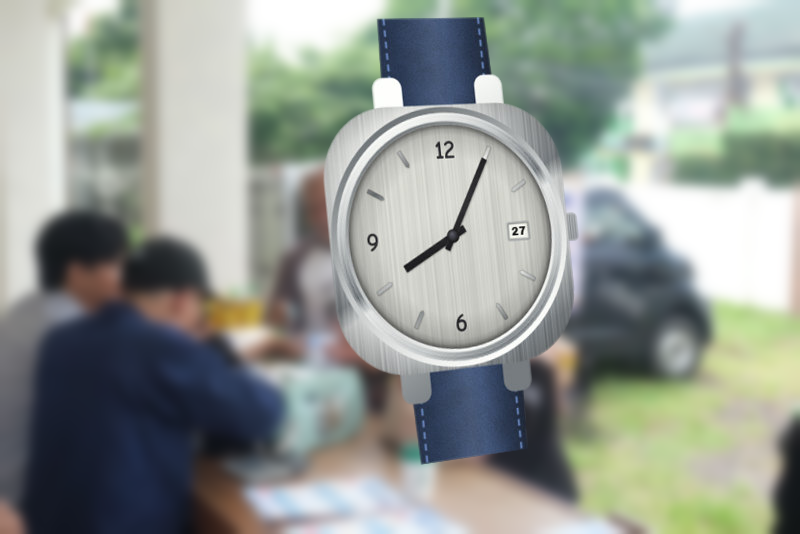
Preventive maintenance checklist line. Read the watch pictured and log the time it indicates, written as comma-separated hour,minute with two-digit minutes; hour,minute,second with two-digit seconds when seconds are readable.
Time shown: 8,05
